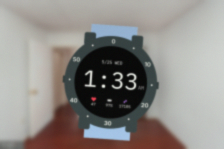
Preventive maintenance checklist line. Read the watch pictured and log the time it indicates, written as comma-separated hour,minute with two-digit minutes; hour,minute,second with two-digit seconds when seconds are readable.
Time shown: 1,33
